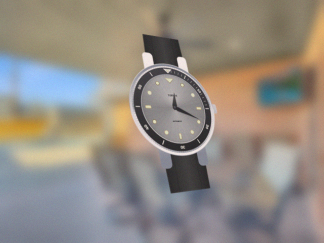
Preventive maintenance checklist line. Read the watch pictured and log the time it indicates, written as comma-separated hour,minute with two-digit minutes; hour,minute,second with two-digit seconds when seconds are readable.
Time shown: 12,19
